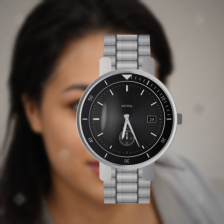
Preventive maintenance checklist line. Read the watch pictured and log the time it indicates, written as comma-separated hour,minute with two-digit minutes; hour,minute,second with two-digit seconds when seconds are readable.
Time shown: 6,26
